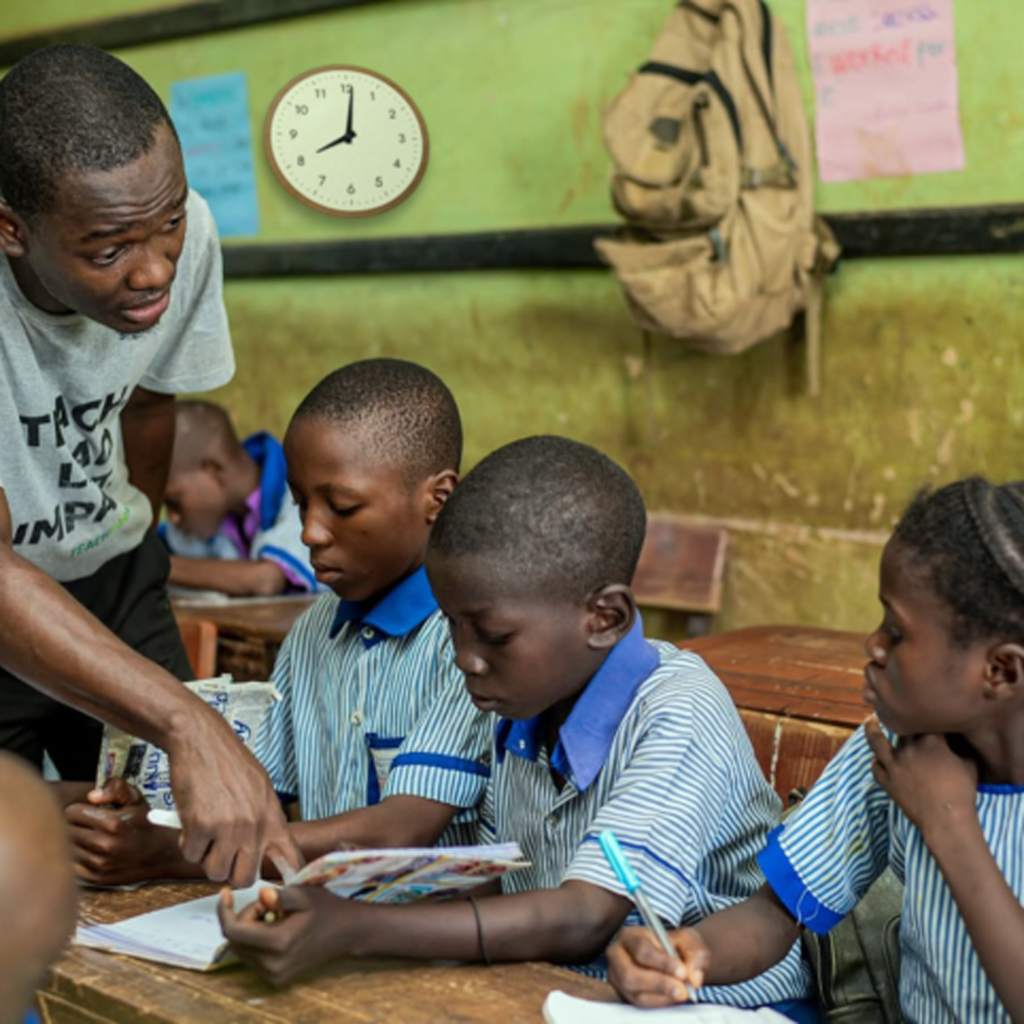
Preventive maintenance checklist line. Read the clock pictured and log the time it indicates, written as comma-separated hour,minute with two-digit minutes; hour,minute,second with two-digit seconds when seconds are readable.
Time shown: 8,01
